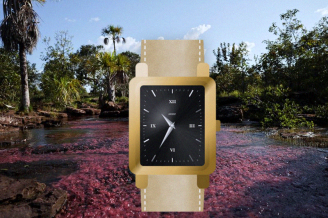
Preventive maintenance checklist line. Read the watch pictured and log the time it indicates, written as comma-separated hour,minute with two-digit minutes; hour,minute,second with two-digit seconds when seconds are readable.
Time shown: 10,35
